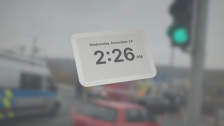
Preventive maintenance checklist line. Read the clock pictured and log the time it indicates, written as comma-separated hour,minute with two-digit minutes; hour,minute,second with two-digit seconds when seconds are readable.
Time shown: 2,26
